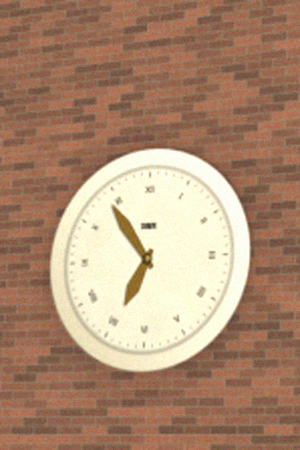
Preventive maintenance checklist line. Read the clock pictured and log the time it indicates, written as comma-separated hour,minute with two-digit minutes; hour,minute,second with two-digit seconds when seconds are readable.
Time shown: 6,54
